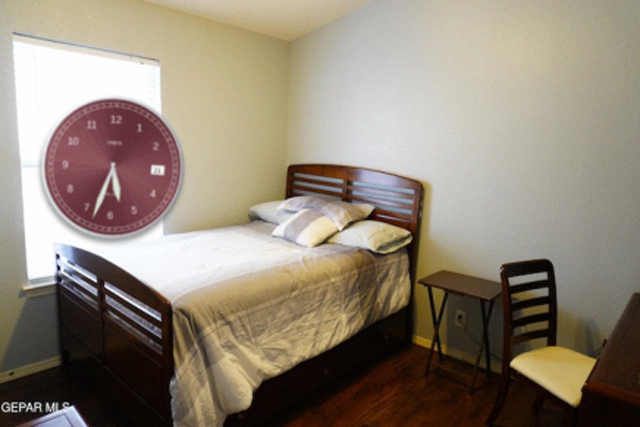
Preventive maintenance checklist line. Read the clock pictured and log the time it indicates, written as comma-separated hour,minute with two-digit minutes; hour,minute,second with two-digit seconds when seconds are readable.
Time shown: 5,33
